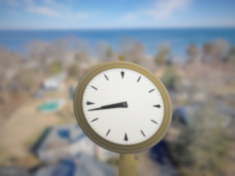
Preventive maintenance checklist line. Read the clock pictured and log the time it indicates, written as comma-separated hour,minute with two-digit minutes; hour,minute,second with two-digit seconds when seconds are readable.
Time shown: 8,43
